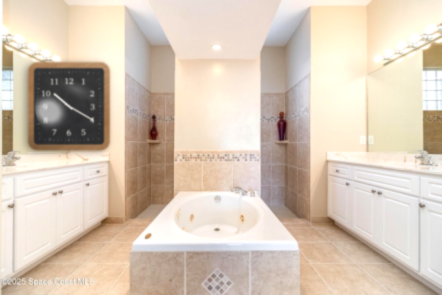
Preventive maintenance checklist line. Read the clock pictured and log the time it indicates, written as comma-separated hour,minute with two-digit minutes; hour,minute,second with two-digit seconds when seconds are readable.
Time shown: 10,20
